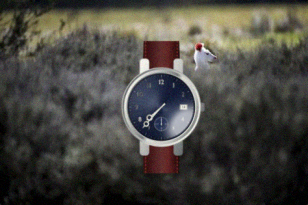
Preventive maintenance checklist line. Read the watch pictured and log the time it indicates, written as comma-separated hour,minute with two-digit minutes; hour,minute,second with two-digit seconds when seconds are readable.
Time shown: 7,37
